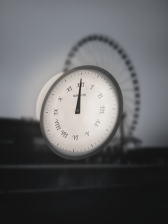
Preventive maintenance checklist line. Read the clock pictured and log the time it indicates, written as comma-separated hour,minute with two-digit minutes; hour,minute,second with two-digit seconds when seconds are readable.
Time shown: 12,00
